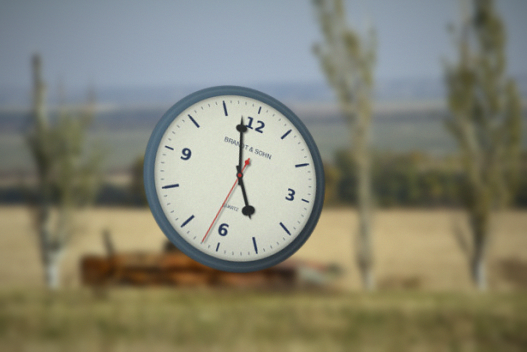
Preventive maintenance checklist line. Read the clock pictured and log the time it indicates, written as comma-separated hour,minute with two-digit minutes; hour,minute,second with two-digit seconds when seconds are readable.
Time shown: 4,57,32
